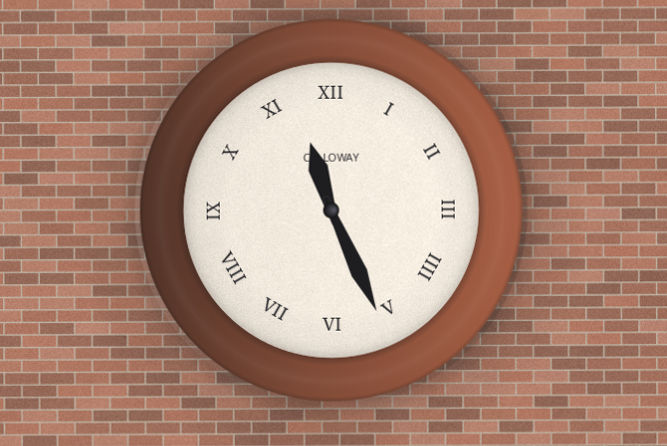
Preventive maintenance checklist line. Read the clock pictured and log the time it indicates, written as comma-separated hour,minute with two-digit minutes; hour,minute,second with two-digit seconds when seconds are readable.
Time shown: 11,26
